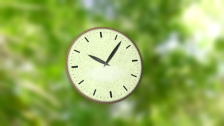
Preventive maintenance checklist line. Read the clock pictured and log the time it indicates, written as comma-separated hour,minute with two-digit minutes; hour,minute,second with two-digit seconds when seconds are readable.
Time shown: 10,07
